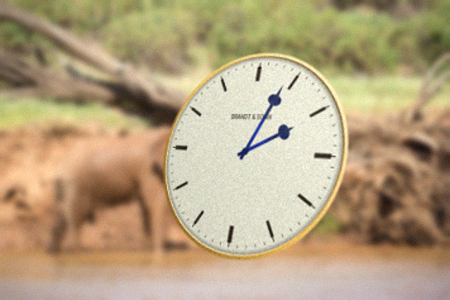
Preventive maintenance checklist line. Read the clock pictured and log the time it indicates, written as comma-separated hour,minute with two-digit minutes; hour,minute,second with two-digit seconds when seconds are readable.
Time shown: 2,04
